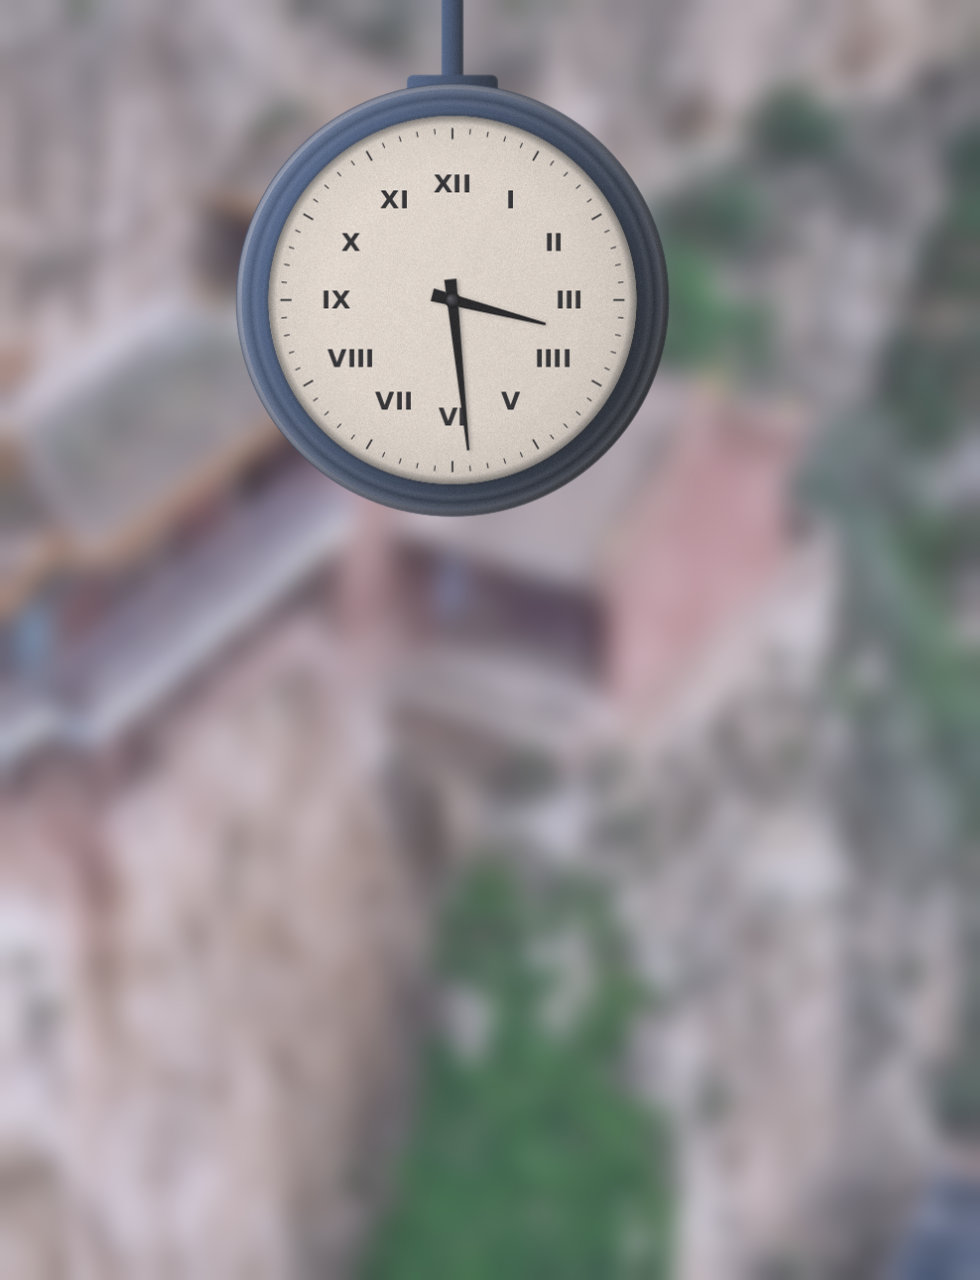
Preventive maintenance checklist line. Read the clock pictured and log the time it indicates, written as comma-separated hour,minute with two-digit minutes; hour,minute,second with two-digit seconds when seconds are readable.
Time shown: 3,29
